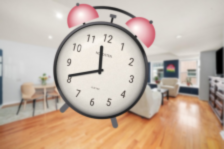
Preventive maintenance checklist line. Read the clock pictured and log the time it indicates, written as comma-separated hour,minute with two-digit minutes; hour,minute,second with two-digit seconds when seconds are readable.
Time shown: 11,41
